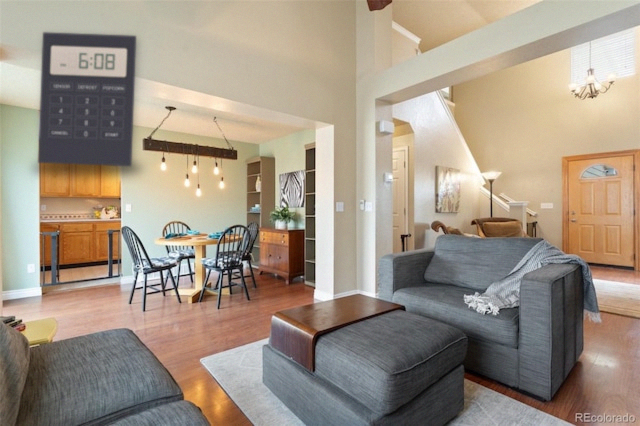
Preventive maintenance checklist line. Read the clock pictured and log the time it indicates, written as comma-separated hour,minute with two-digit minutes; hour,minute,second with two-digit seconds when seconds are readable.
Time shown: 6,08
